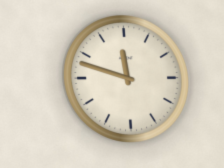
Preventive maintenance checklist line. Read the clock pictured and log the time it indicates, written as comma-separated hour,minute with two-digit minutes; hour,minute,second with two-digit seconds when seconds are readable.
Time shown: 11,48
